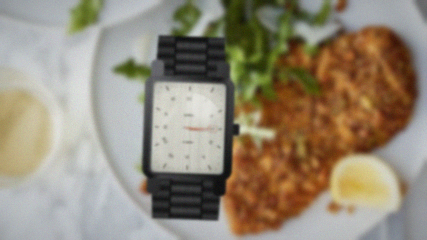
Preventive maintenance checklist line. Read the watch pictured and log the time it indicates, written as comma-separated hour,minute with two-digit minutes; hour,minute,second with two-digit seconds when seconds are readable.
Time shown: 3,15
